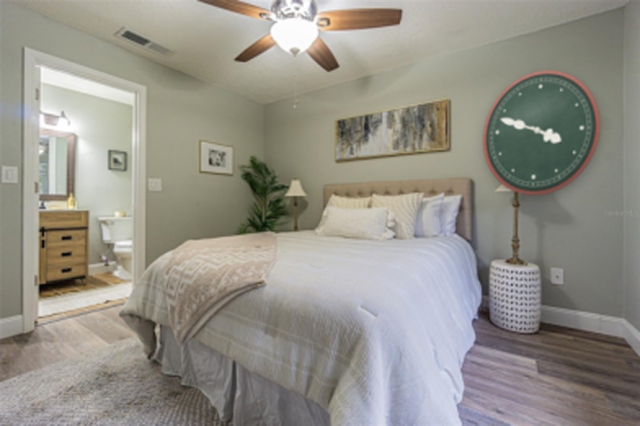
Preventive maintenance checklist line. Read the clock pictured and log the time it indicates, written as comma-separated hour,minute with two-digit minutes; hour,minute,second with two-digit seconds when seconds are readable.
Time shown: 3,48
